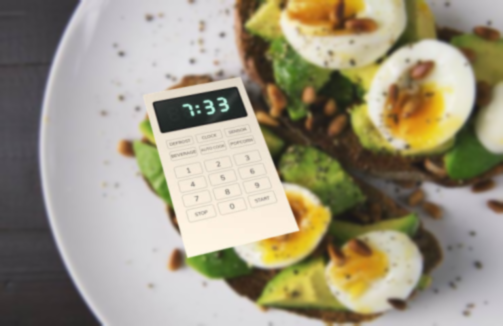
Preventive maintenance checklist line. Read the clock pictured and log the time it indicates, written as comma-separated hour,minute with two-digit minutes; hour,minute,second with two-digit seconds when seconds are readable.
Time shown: 7,33
